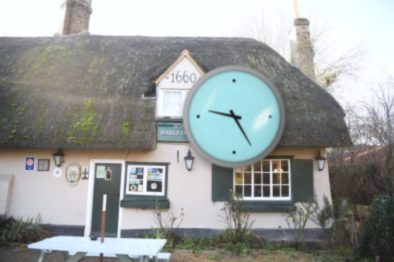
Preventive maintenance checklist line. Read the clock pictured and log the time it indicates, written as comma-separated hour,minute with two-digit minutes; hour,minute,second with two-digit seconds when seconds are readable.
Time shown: 9,25
